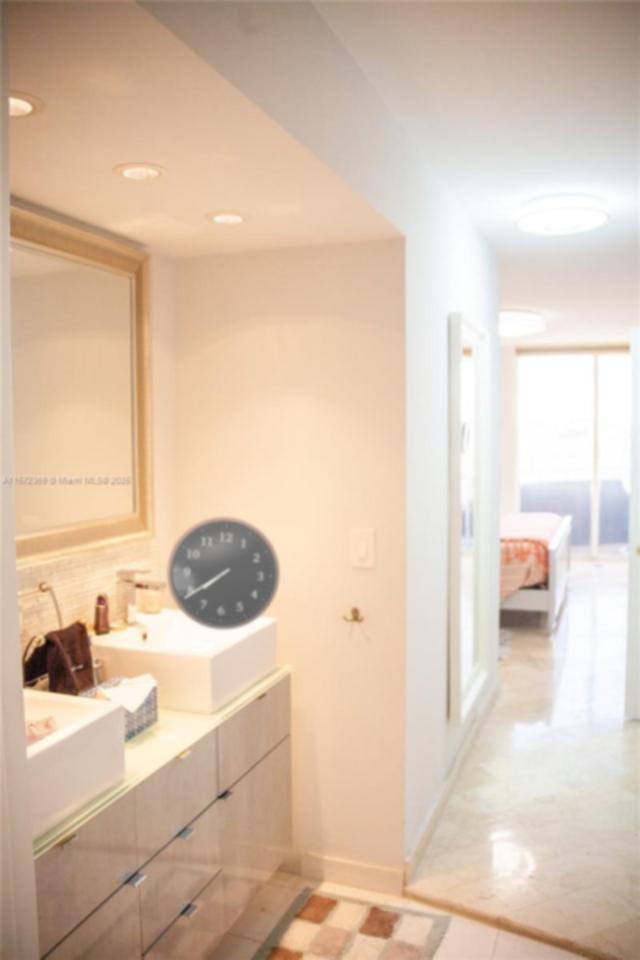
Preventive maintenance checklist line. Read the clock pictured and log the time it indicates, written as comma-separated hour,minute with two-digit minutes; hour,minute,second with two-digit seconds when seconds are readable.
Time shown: 7,39
